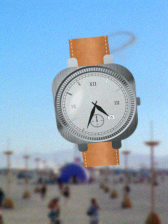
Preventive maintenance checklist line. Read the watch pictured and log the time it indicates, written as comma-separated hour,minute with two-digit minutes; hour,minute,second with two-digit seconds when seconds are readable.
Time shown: 4,34
